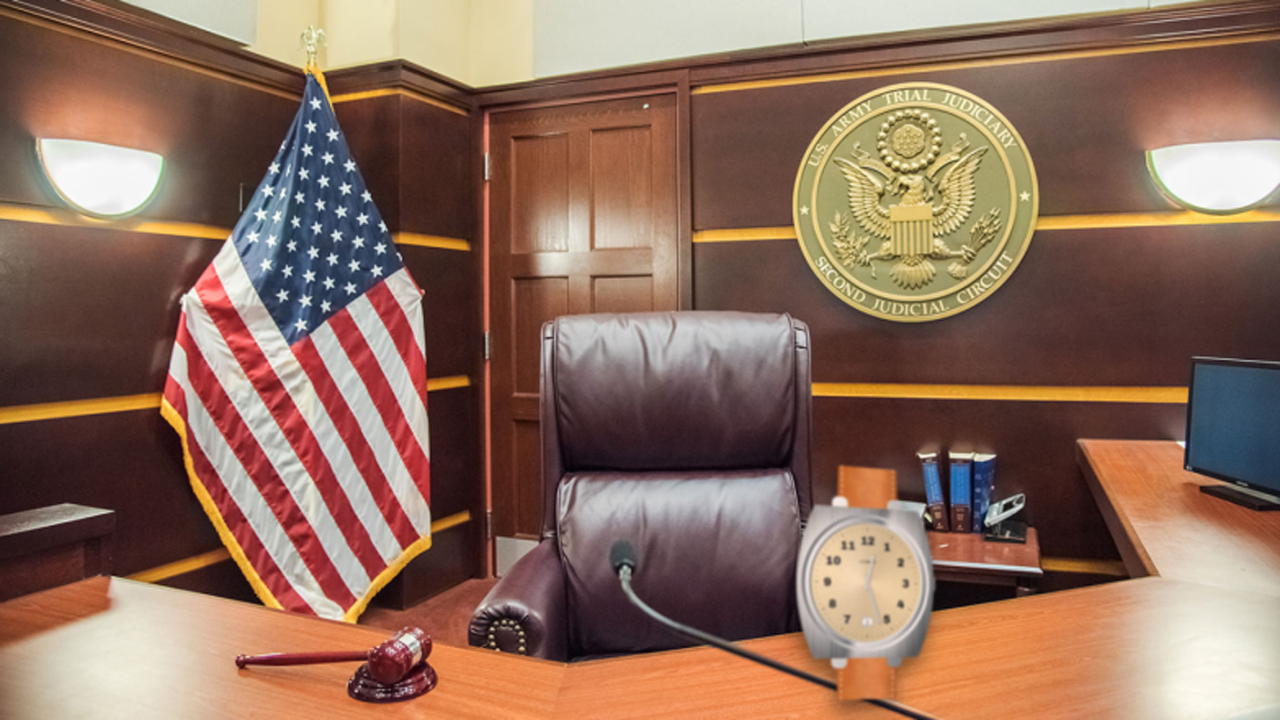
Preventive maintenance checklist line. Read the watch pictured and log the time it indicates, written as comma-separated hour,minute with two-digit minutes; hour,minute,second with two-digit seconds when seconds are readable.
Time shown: 12,27
